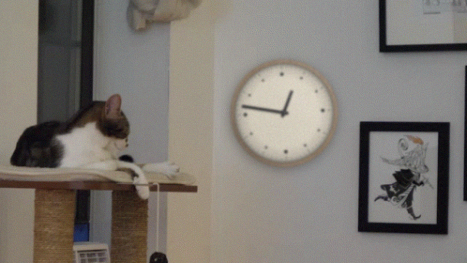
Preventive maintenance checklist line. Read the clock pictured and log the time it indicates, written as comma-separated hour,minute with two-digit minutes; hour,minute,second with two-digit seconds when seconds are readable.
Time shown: 12,47
